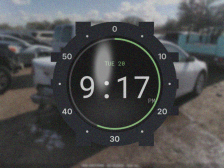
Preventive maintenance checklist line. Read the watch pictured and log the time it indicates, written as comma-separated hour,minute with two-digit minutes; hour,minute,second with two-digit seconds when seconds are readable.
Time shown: 9,17
